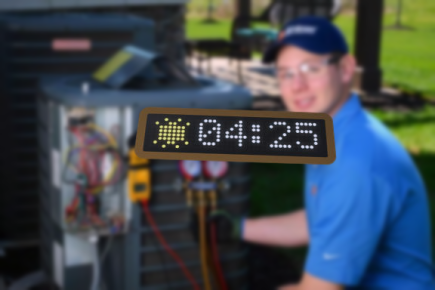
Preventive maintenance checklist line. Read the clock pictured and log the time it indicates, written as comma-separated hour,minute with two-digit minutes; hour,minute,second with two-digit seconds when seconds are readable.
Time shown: 4,25
